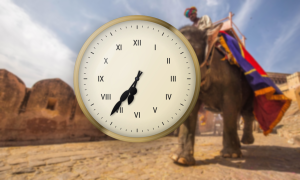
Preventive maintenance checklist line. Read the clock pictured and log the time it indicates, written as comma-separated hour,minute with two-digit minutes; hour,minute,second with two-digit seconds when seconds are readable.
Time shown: 6,36
